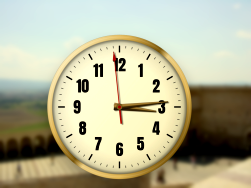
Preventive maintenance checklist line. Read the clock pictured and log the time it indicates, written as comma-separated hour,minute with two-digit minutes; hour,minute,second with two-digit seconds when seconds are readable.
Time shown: 3,13,59
